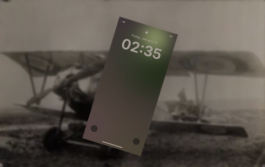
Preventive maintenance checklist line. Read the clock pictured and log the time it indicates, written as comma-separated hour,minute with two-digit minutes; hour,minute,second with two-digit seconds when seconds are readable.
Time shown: 2,35
